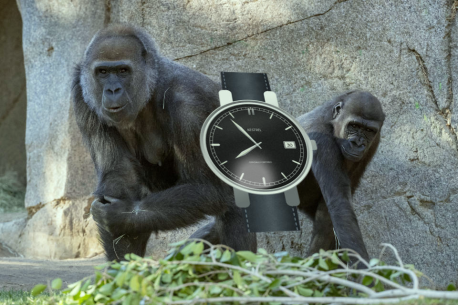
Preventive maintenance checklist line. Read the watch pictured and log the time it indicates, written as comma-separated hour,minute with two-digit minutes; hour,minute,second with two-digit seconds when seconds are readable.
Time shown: 7,54
